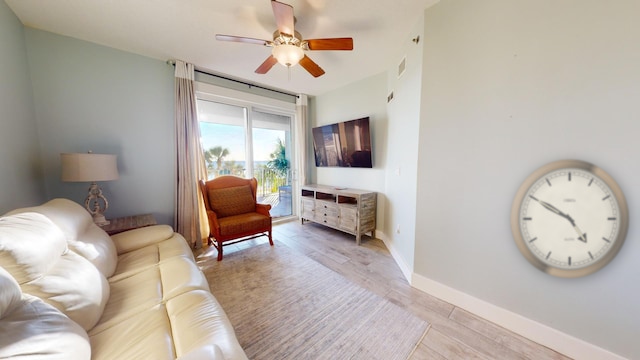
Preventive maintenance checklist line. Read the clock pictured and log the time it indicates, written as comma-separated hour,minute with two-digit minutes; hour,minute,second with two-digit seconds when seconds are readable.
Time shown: 4,50
